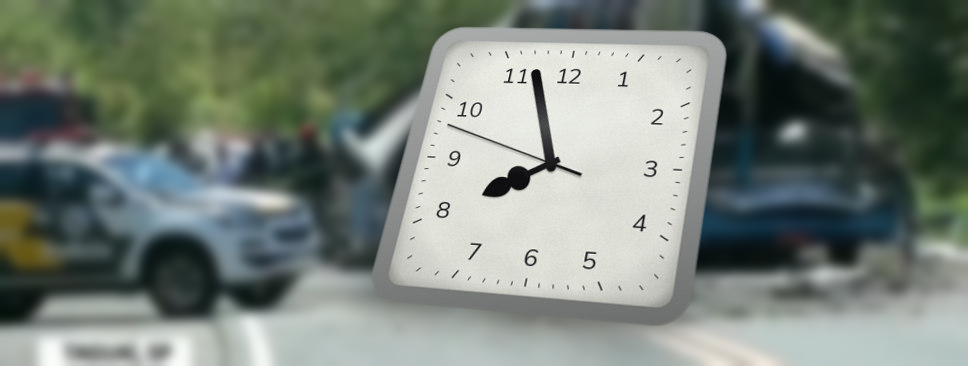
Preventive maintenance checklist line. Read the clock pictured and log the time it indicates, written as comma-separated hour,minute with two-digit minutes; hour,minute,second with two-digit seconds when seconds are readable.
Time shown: 7,56,48
